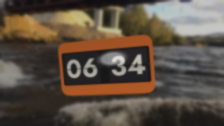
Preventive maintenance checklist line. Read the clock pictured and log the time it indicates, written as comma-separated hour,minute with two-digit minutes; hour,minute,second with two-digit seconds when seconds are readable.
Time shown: 6,34
